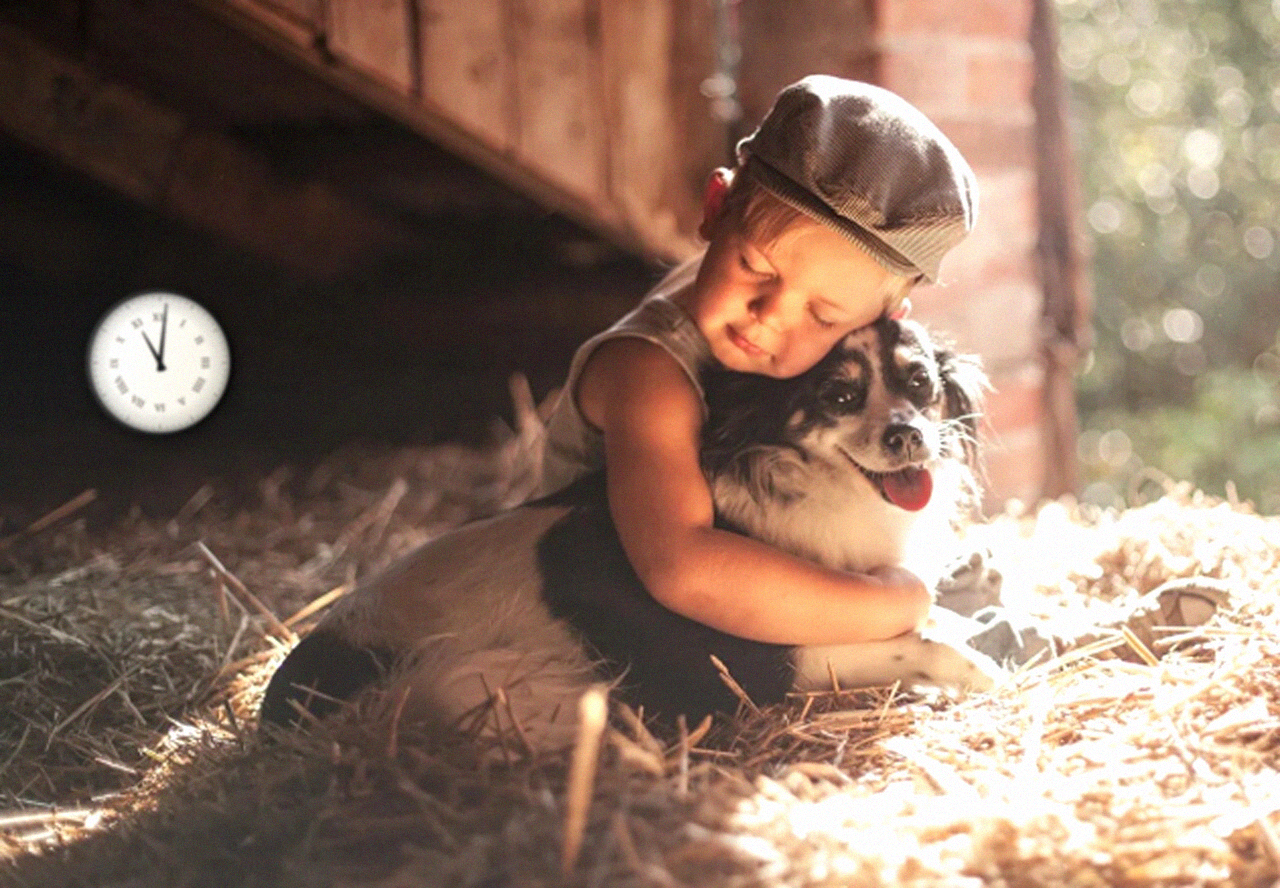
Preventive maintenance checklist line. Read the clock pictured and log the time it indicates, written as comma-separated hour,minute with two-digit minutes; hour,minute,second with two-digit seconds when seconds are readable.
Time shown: 11,01
